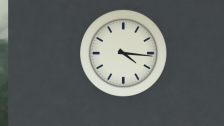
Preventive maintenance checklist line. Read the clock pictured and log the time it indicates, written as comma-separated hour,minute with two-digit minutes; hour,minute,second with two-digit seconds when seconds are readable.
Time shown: 4,16
